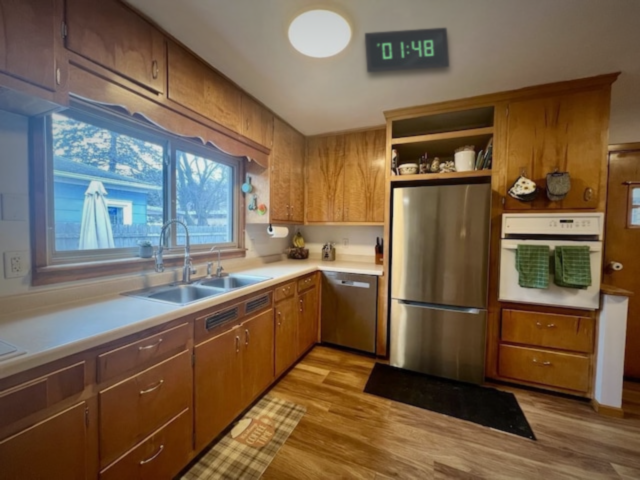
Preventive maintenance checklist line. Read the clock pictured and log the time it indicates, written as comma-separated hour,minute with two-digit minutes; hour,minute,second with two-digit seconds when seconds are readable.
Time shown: 1,48
